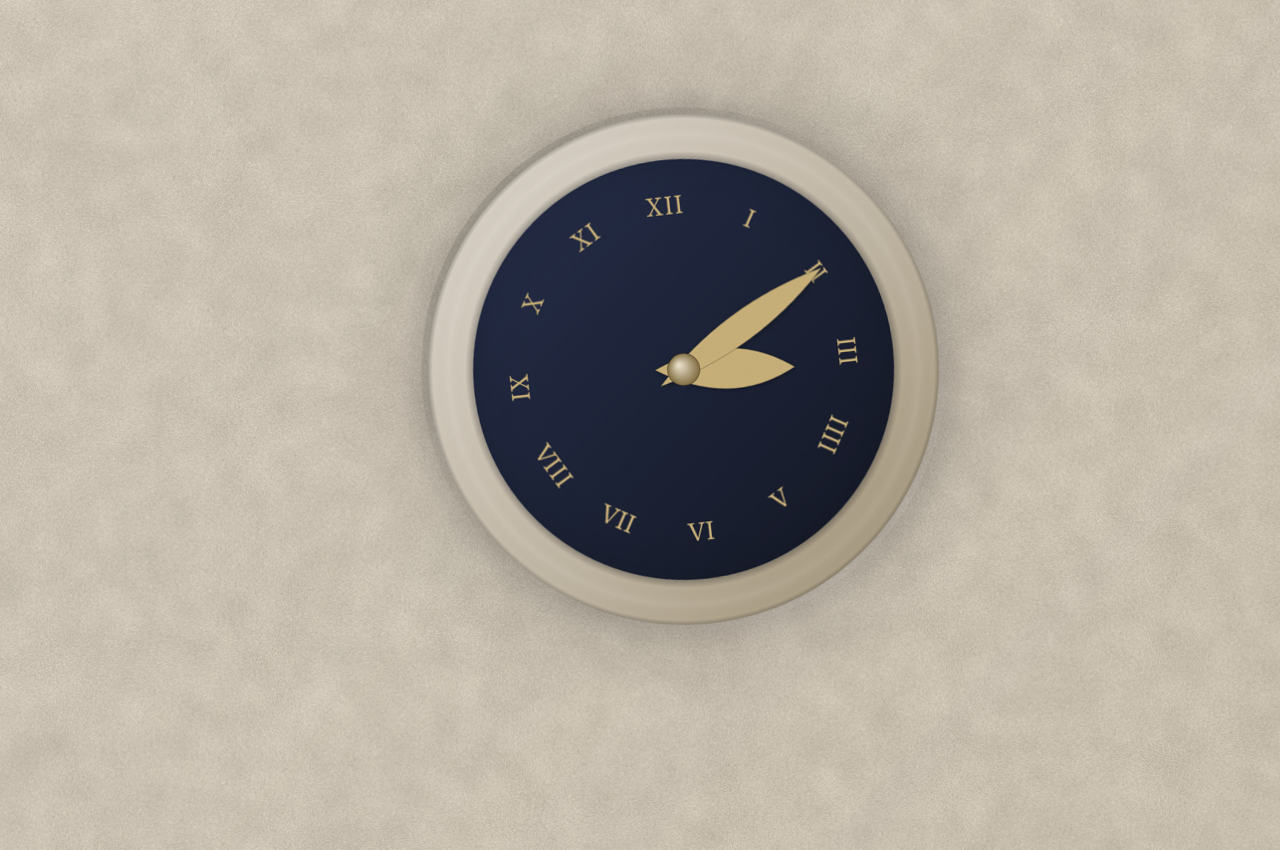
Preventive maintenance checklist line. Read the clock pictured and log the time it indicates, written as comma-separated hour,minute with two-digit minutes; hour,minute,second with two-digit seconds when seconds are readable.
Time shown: 3,10
